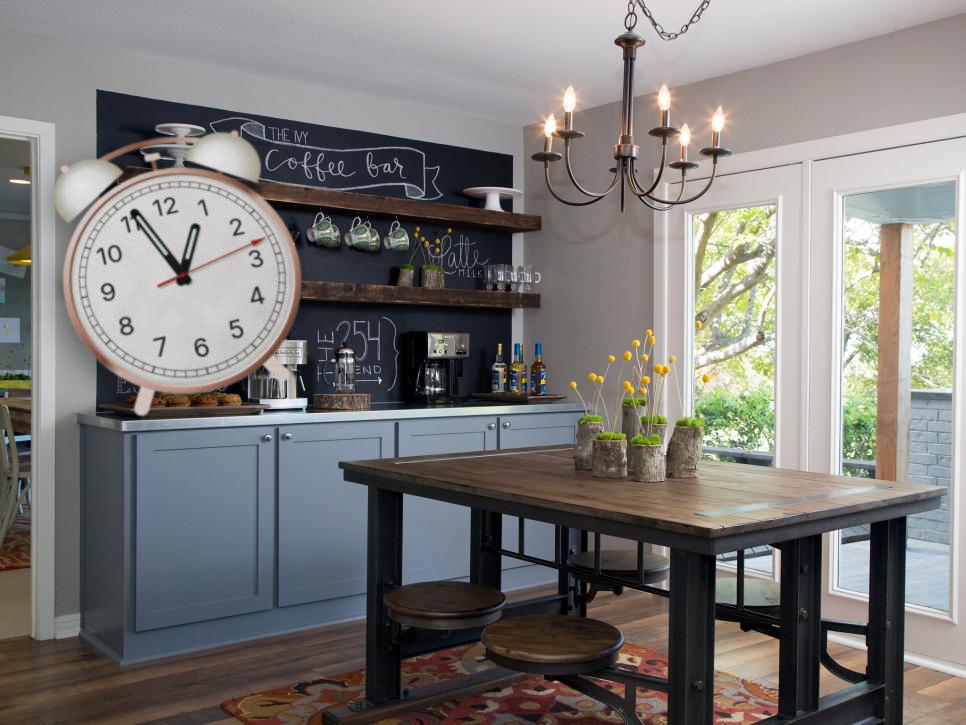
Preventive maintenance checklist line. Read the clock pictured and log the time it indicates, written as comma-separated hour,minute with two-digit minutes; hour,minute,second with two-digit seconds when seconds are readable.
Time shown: 12,56,13
